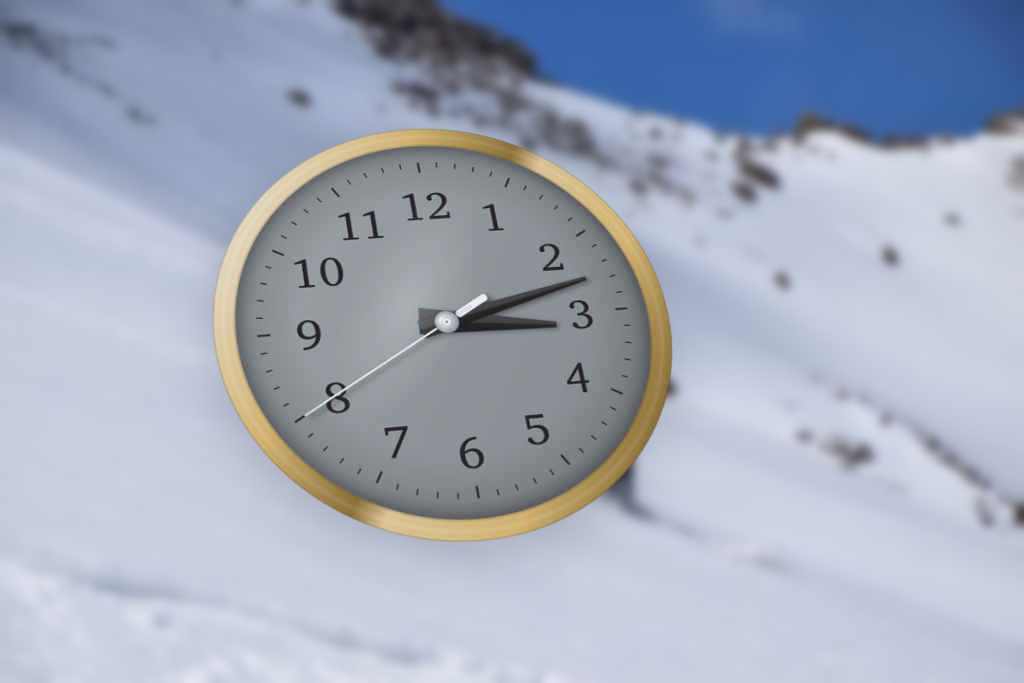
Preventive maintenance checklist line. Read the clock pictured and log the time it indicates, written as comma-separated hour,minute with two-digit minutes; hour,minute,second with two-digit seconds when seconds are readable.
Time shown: 3,12,40
